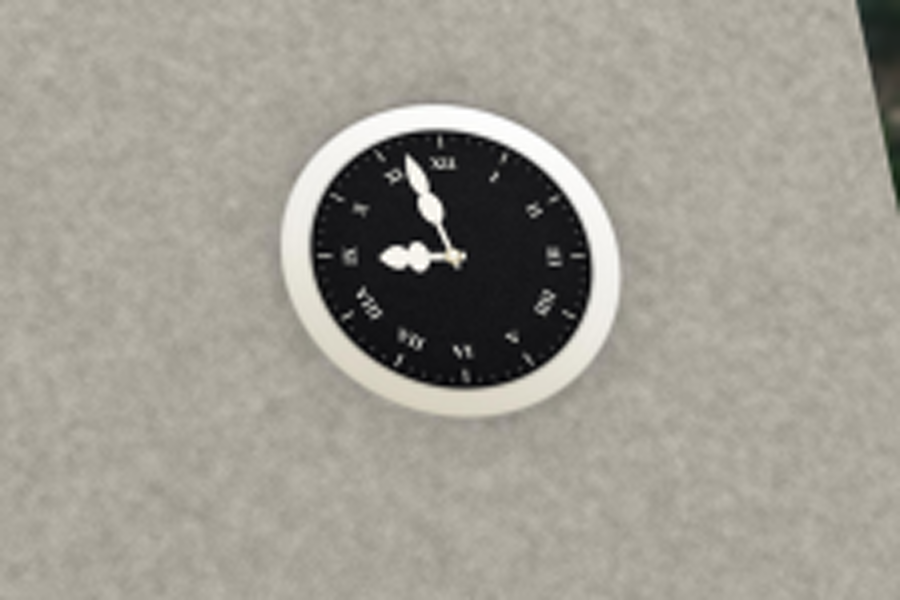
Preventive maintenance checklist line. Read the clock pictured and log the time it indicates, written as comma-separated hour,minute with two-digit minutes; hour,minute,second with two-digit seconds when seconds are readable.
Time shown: 8,57
